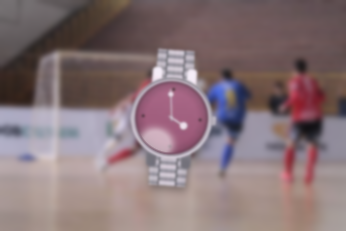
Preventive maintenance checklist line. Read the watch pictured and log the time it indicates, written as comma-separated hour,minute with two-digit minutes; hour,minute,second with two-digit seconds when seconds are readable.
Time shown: 3,59
